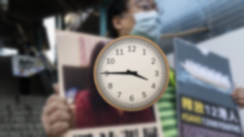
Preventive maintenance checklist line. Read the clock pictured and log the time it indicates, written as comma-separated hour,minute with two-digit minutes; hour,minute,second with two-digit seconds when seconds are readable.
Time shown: 3,45
